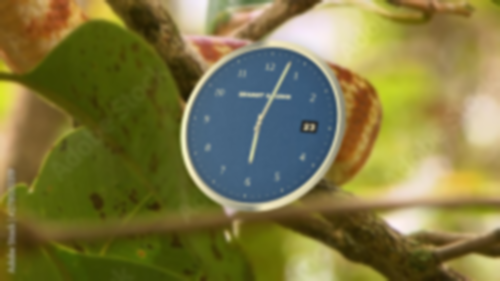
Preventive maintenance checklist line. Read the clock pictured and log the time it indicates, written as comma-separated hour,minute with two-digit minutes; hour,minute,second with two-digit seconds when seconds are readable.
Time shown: 6,03
